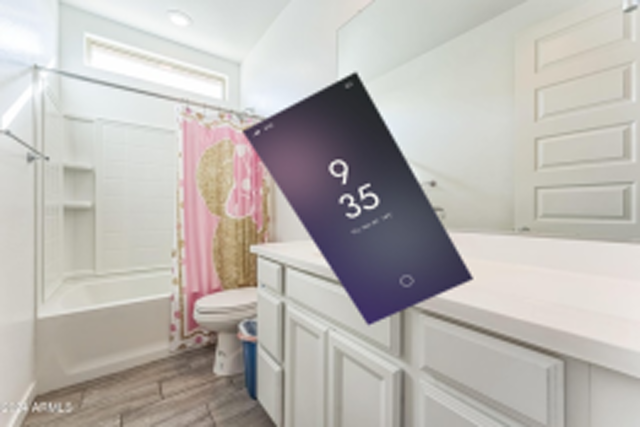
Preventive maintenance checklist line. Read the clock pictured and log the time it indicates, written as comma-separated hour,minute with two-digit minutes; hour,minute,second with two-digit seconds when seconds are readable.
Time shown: 9,35
